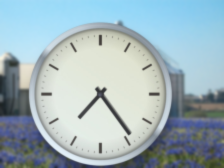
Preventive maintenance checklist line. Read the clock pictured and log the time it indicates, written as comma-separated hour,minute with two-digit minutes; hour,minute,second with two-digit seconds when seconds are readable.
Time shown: 7,24
